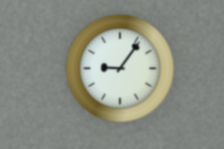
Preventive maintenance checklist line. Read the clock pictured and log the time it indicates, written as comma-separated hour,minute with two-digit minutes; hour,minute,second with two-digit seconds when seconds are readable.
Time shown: 9,06
